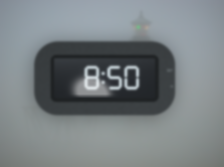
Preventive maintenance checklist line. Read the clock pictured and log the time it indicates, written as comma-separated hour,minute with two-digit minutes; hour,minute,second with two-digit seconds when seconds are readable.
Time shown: 8,50
